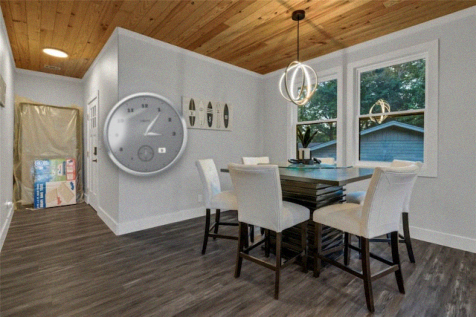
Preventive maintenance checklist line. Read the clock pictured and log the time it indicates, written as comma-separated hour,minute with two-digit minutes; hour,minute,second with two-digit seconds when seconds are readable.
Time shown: 3,06
